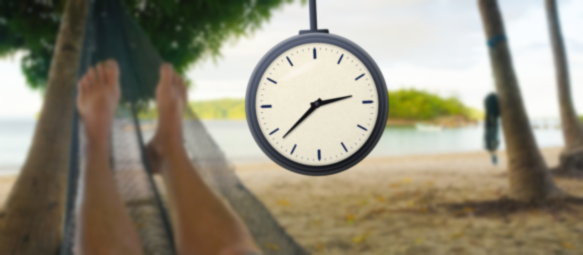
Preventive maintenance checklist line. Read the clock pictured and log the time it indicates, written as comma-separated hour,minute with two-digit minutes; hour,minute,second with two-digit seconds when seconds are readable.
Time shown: 2,38
